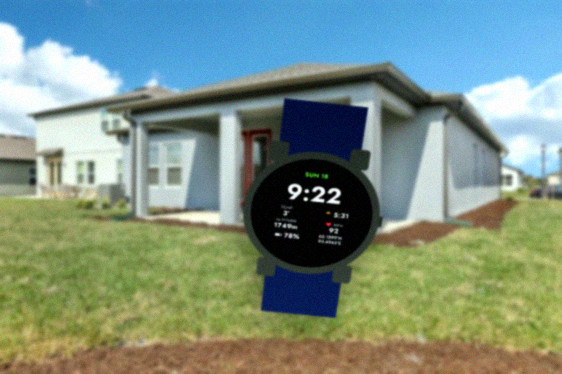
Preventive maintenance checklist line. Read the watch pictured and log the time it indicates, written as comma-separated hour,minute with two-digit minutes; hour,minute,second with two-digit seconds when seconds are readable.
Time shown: 9,22
